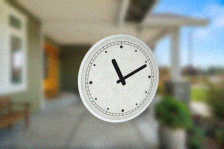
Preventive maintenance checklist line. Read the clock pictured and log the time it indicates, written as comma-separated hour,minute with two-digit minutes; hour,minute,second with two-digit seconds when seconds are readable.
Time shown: 11,11
